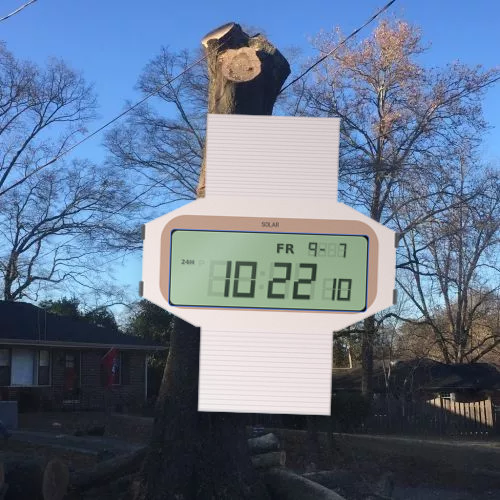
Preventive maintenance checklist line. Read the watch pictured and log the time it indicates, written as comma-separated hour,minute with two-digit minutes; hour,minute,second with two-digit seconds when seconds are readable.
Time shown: 10,22,10
